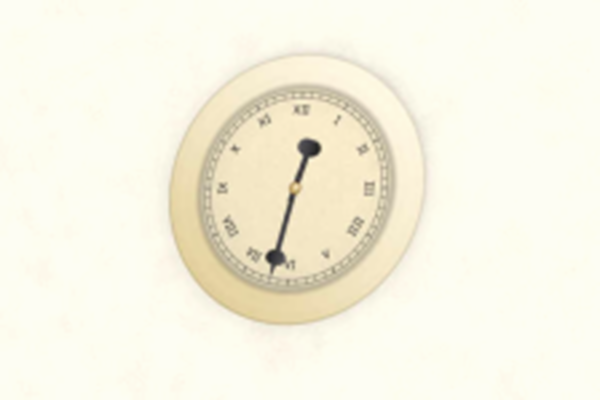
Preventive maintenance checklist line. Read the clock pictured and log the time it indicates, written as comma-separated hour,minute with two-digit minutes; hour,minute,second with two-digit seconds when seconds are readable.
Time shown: 12,32
